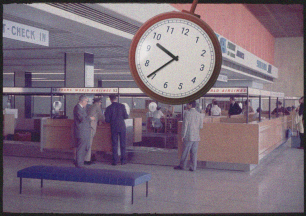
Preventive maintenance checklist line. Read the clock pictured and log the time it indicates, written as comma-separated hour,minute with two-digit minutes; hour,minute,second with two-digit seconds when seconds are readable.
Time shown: 9,36
